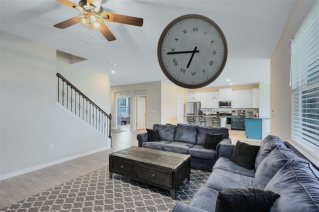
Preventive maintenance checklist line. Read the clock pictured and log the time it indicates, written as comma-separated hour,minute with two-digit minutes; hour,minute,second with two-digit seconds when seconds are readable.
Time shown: 6,44
